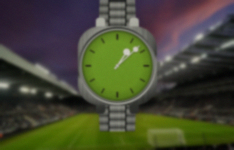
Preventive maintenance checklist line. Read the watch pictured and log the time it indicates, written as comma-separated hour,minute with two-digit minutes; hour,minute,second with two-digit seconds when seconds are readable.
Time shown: 1,08
